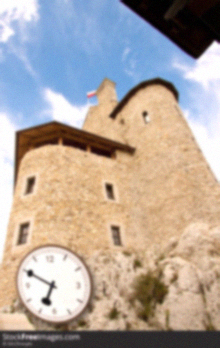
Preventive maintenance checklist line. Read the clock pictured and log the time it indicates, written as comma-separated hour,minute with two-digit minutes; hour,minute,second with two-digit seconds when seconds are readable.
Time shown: 6,50
